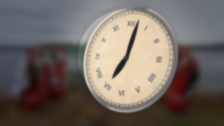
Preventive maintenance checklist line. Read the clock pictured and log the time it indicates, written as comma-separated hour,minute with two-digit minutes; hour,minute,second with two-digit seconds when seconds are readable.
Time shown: 7,02
